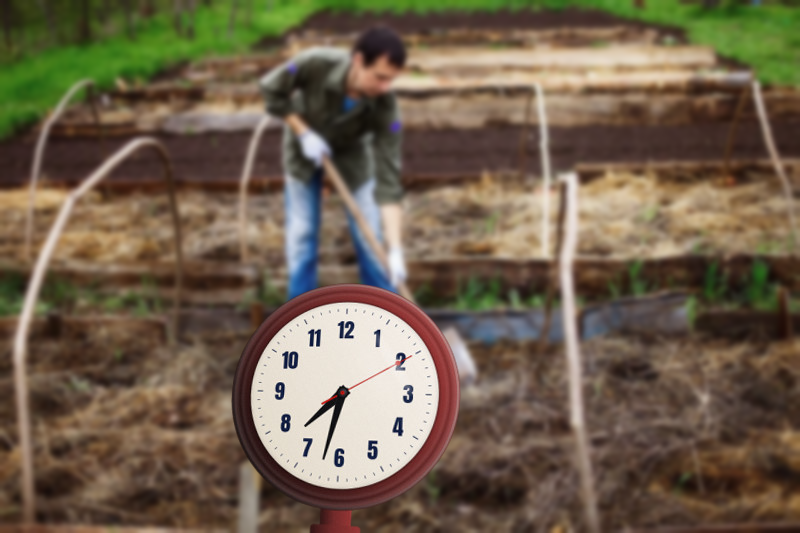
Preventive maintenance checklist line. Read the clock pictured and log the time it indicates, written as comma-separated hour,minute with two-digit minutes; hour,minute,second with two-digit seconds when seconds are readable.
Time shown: 7,32,10
